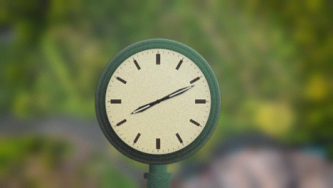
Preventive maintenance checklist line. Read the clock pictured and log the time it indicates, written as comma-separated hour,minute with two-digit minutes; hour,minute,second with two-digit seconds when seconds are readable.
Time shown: 8,11
